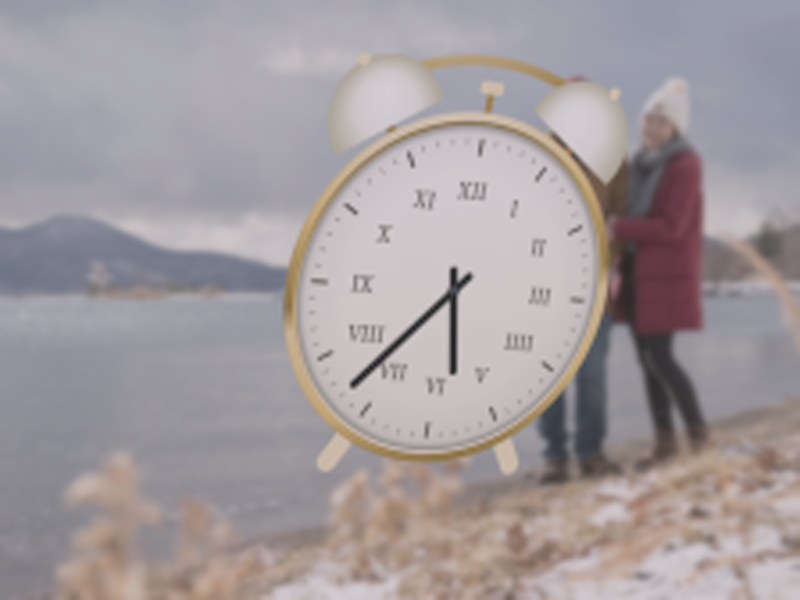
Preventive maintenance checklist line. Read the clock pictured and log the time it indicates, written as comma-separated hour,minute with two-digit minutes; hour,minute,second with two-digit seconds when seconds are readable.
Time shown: 5,37
